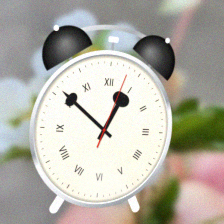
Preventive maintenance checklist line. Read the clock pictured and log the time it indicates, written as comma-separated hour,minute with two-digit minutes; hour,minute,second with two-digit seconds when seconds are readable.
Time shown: 12,51,03
